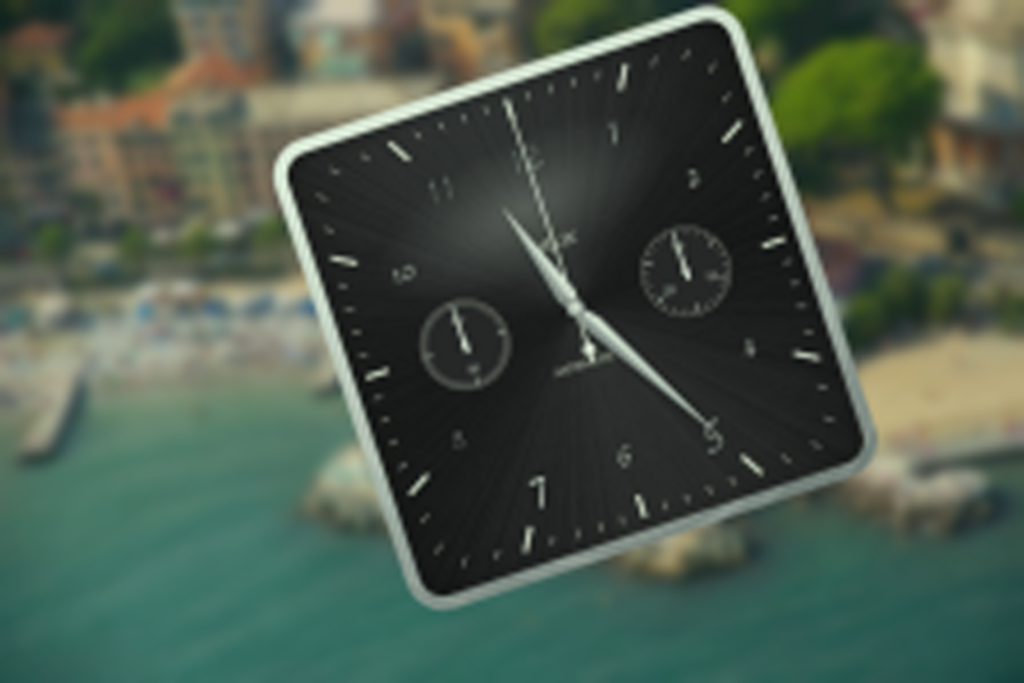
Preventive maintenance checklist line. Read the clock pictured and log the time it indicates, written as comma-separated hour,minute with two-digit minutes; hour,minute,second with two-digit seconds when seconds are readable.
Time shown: 11,25
